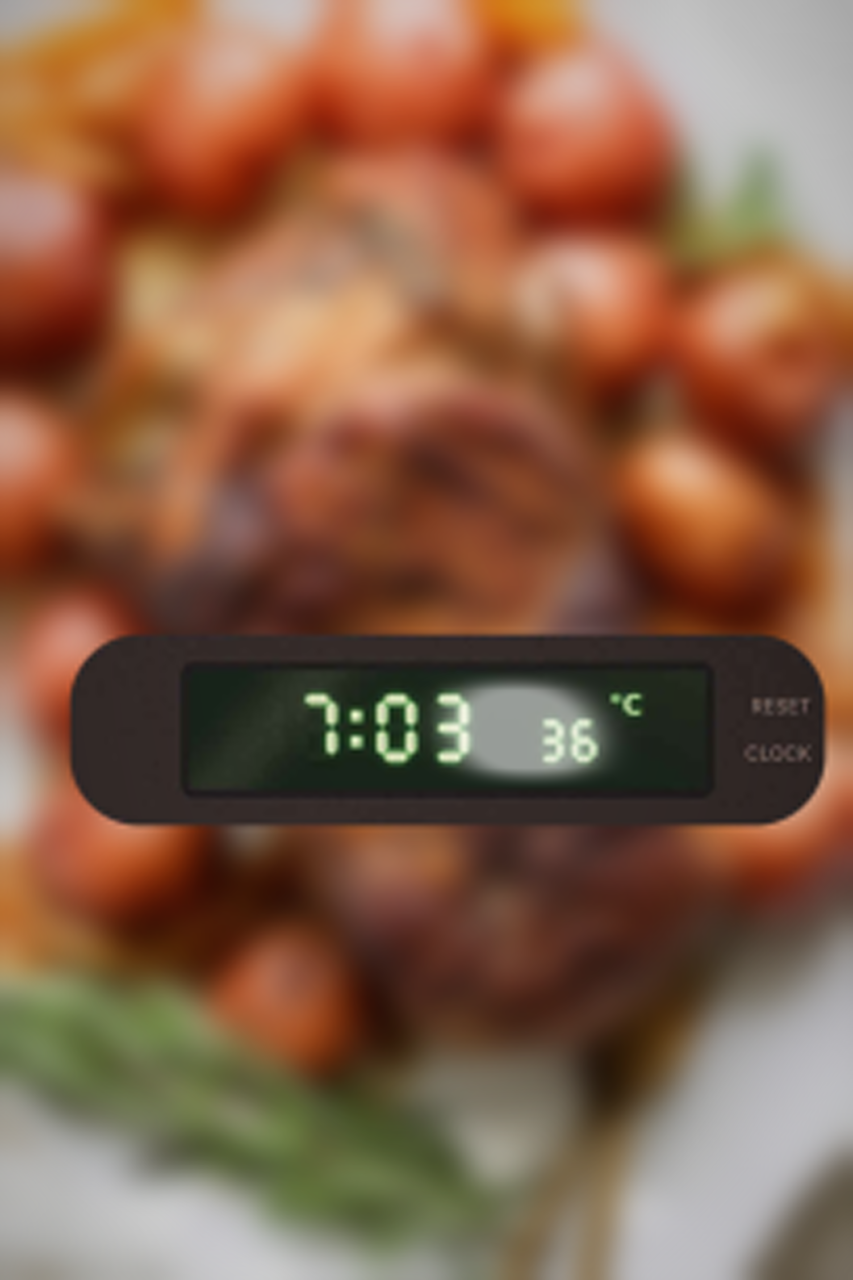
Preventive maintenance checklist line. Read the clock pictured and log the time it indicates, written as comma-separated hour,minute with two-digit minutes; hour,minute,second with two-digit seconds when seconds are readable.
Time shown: 7,03
